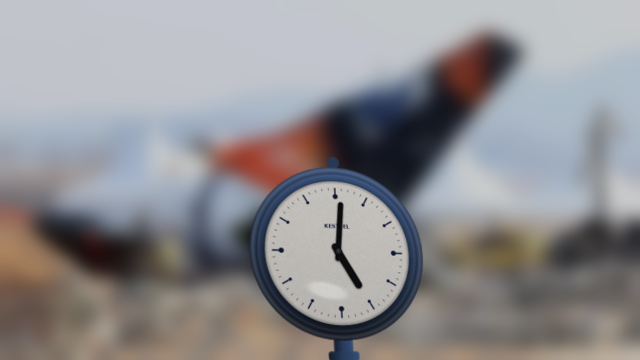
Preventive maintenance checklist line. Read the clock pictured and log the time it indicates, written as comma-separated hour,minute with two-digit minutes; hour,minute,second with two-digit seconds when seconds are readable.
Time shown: 5,01
